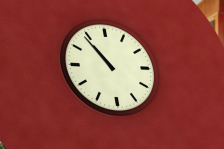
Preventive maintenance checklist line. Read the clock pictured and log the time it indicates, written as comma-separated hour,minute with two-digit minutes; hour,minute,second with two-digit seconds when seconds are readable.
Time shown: 10,54
